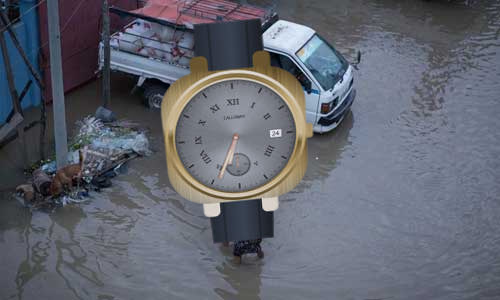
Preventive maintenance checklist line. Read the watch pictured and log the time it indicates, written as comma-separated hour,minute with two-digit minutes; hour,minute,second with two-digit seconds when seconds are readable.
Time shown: 6,34
